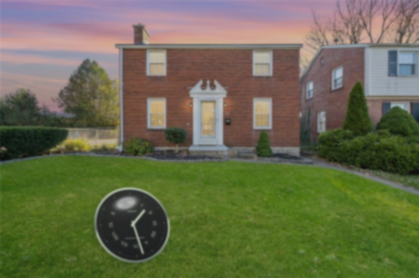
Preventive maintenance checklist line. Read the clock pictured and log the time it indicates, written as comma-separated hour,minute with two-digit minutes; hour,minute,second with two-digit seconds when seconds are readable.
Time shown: 1,28
